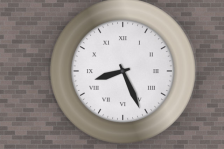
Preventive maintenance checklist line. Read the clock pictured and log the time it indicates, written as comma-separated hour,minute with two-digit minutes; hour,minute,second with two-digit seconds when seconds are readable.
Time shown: 8,26
